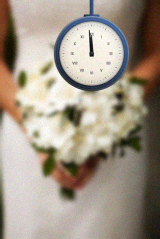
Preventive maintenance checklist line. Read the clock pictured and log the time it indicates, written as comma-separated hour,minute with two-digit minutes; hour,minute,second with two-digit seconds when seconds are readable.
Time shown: 11,59
